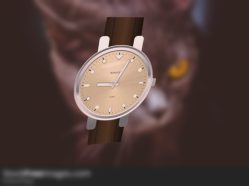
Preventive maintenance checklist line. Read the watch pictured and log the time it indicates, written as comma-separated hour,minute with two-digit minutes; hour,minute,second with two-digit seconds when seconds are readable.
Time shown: 9,04
